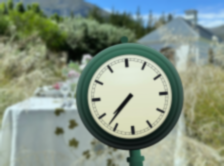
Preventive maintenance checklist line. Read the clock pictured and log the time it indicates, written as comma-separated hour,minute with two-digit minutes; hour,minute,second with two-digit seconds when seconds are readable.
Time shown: 7,37
